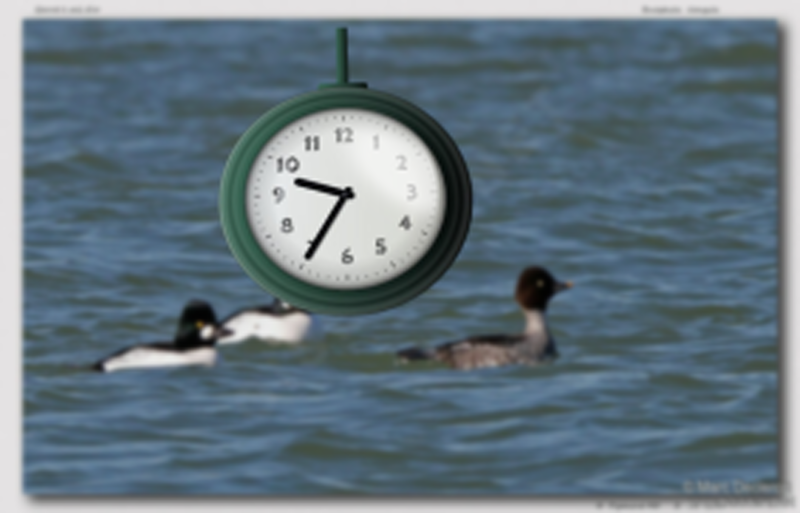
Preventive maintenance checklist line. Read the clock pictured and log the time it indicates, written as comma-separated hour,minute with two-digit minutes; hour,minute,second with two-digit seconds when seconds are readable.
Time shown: 9,35
